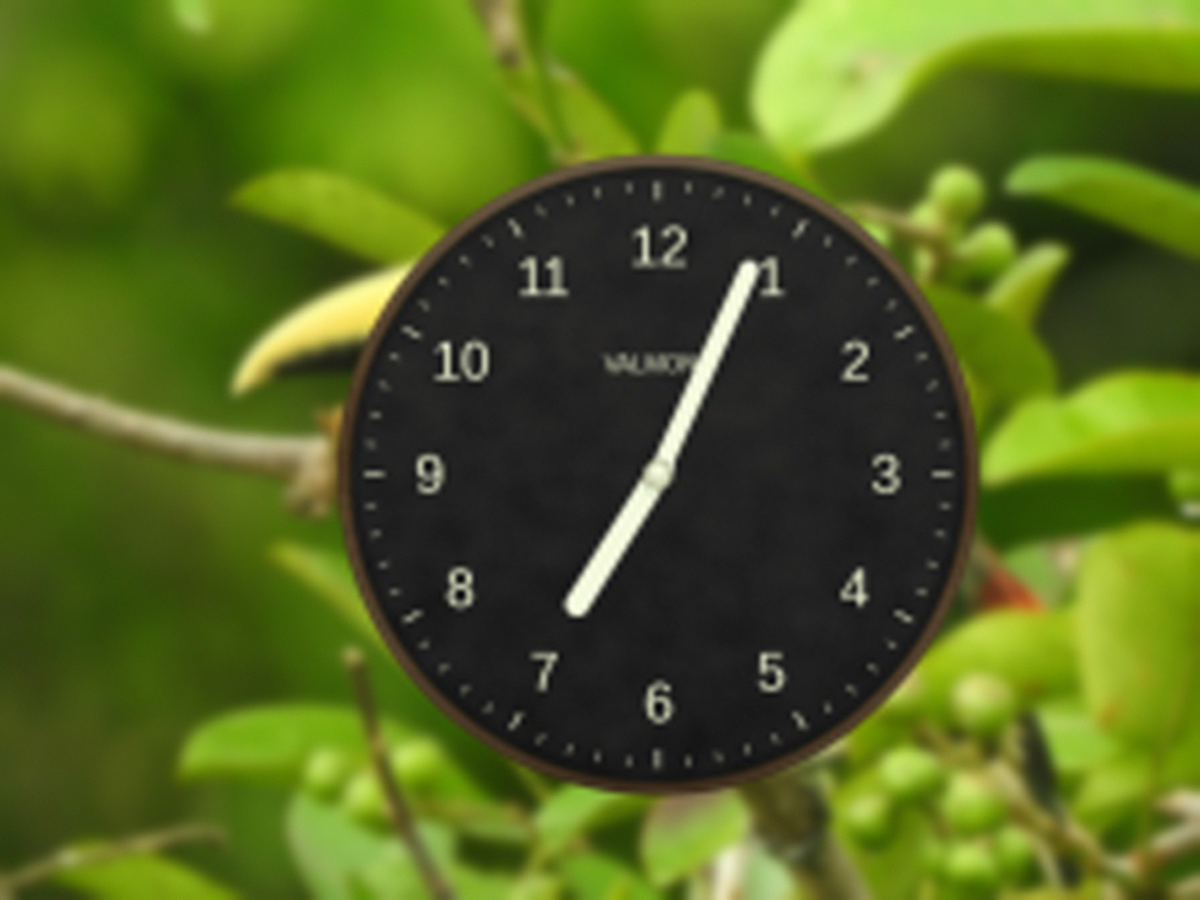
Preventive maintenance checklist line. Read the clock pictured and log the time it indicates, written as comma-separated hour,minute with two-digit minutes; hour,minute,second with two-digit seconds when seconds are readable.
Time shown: 7,04
